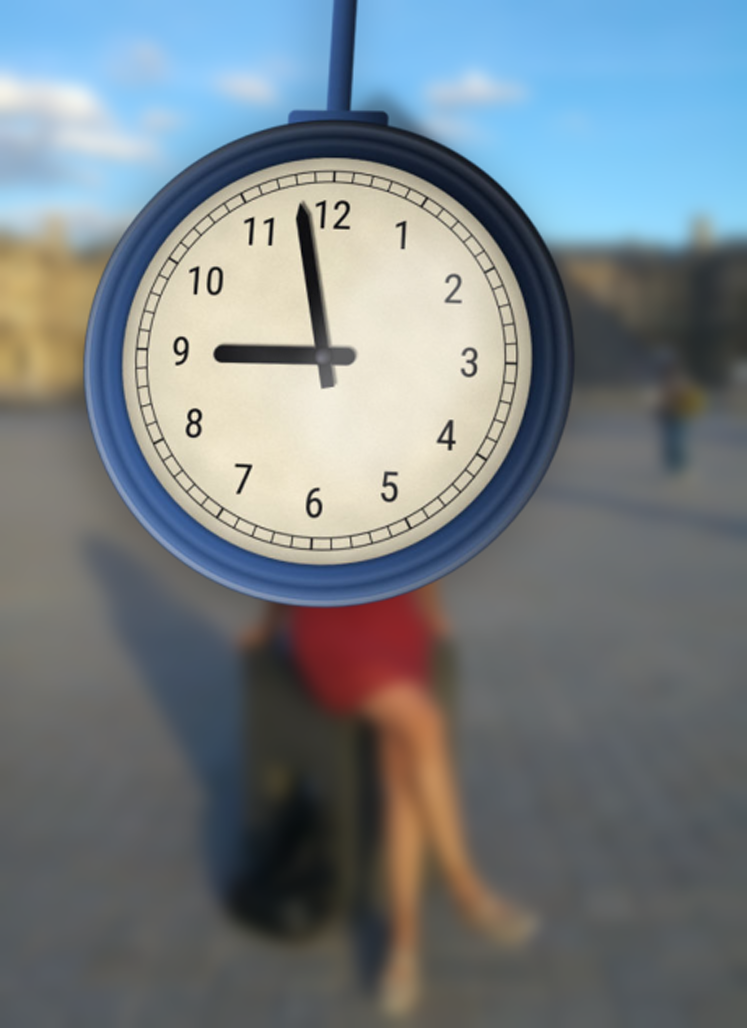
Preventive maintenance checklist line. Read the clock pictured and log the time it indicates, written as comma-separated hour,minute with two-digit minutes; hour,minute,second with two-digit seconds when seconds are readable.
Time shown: 8,58
